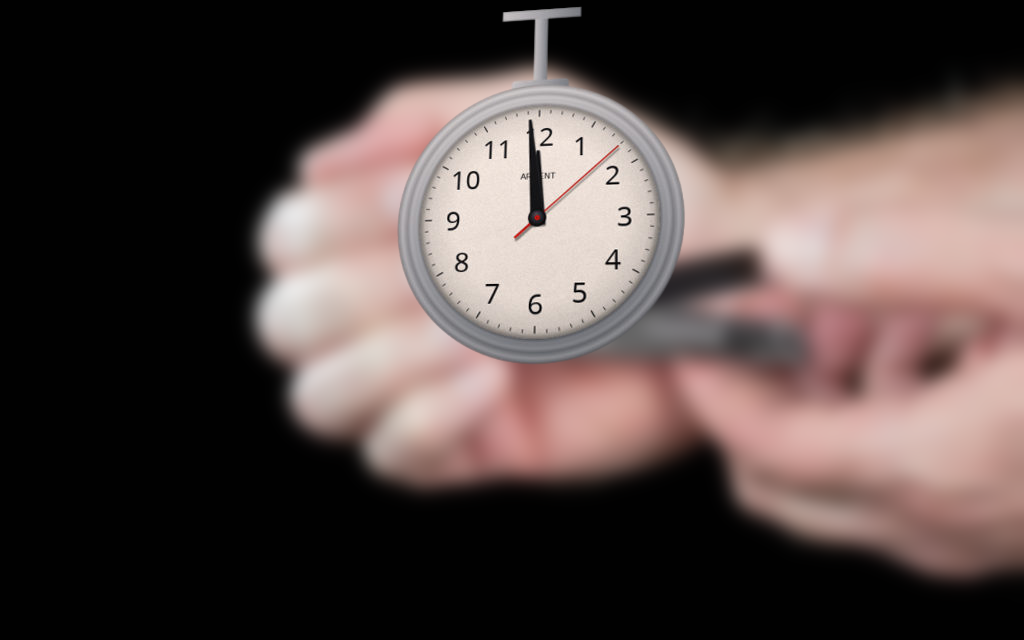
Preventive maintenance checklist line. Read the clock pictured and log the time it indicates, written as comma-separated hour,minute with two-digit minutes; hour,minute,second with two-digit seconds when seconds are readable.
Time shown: 11,59,08
